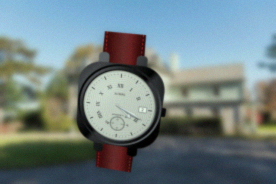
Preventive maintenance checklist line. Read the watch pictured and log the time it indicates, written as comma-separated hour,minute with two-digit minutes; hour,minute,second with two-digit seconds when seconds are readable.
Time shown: 4,19
